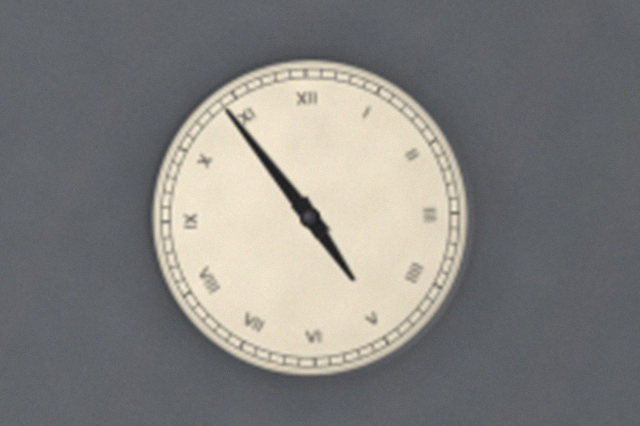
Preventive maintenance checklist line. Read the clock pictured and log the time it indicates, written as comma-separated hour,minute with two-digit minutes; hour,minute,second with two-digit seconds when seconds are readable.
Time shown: 4,54
